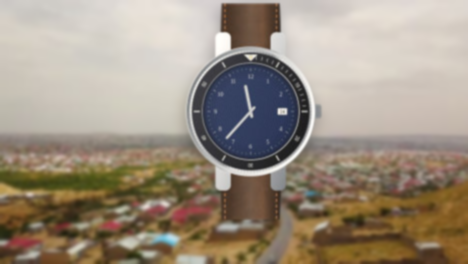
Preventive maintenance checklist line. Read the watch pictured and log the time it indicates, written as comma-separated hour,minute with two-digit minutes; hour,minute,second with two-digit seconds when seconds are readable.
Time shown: 11,37
